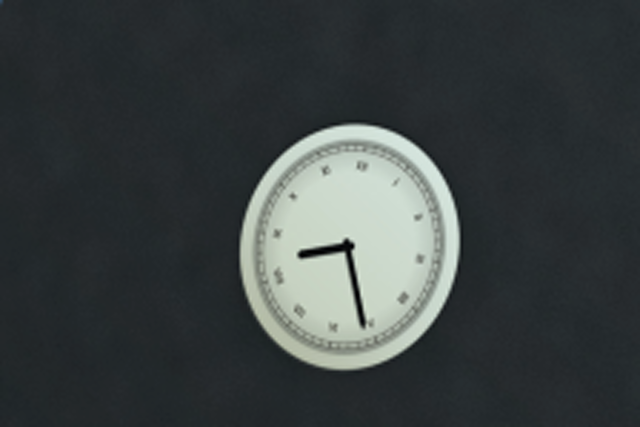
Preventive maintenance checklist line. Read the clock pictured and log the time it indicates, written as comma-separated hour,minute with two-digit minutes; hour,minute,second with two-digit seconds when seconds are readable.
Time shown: 8,26
